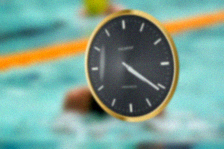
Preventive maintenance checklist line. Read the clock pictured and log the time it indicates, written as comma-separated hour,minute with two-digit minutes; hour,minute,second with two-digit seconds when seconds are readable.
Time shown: 4,21
